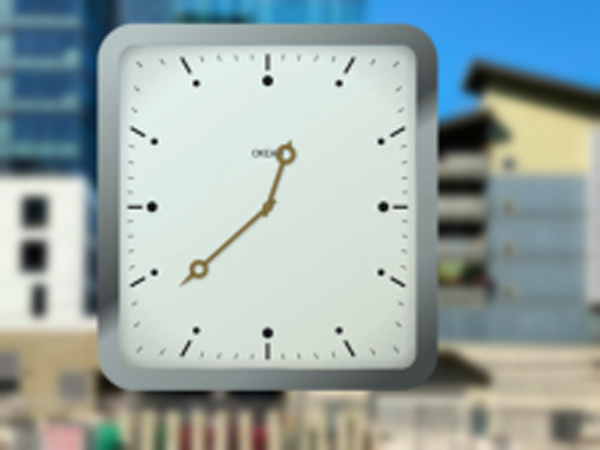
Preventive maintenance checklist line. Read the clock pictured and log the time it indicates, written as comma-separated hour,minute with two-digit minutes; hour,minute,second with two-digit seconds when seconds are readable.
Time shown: 12,38
